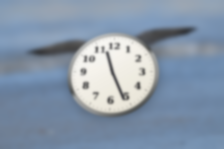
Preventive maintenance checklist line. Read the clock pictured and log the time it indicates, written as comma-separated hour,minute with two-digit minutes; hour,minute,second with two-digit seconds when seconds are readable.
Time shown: 11,26
